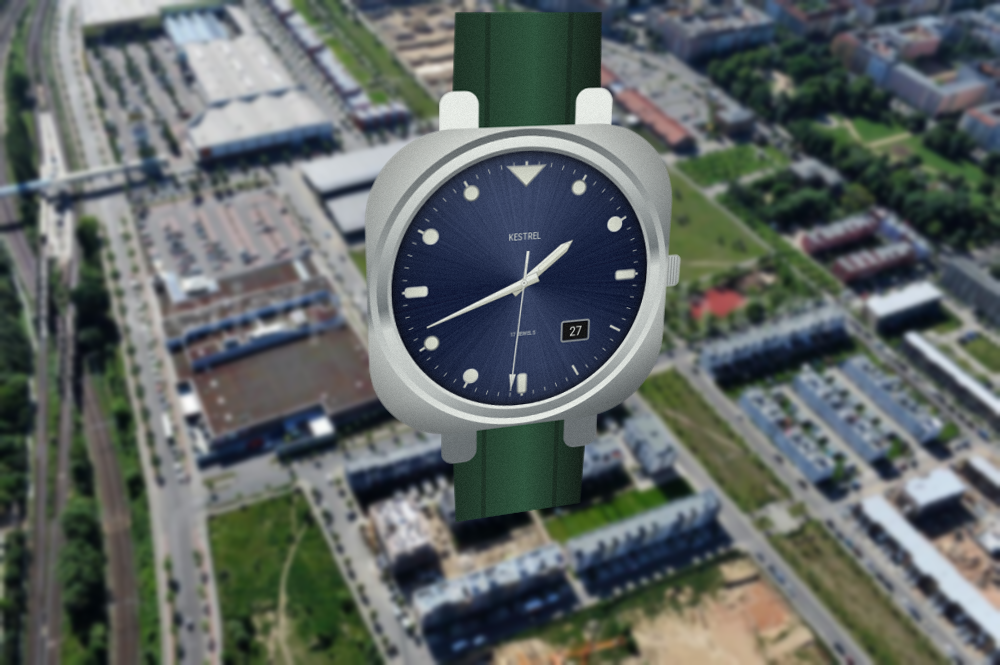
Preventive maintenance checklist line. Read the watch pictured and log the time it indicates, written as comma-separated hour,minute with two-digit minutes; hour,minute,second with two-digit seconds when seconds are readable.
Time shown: 1,41,31
